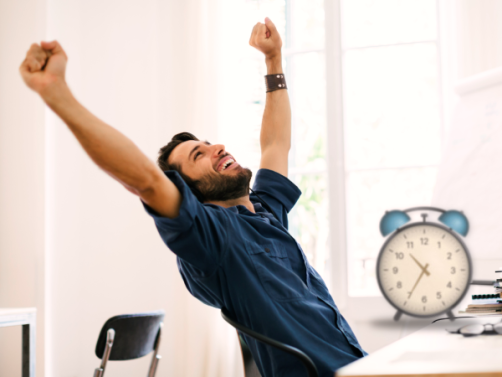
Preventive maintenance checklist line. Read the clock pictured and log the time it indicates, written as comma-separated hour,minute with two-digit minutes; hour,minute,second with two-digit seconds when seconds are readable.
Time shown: 10,35
